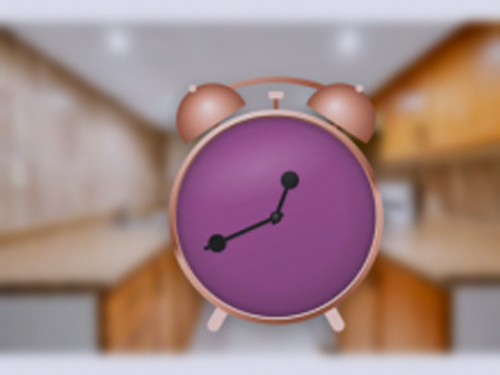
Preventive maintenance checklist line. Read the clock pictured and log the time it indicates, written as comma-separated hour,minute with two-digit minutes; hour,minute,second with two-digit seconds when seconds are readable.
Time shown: 12,41
